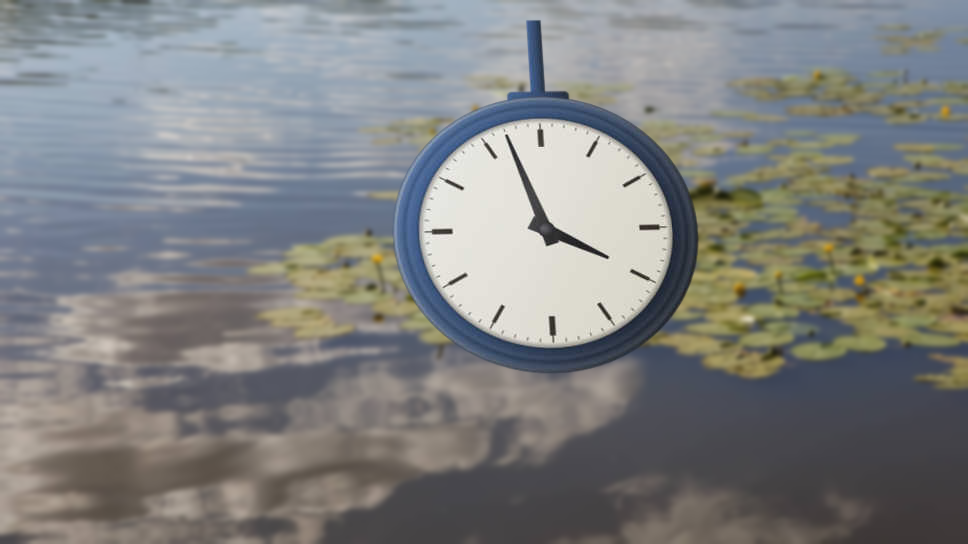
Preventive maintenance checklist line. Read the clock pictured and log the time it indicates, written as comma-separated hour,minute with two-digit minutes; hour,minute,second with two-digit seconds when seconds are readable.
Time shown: 3,57
